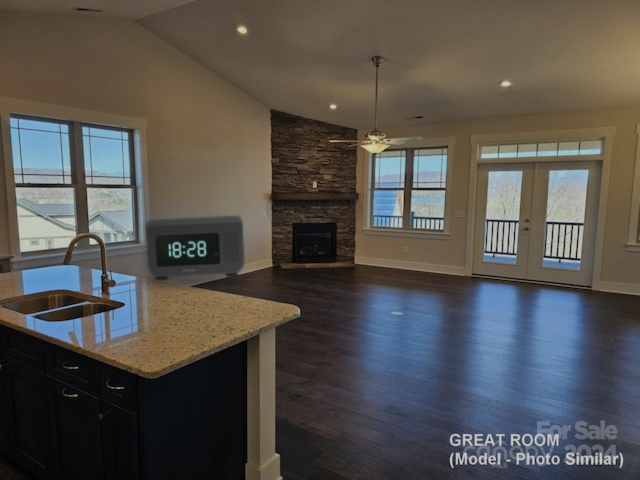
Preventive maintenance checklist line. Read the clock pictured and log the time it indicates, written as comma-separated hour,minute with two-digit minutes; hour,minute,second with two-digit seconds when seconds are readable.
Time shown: 18,28
